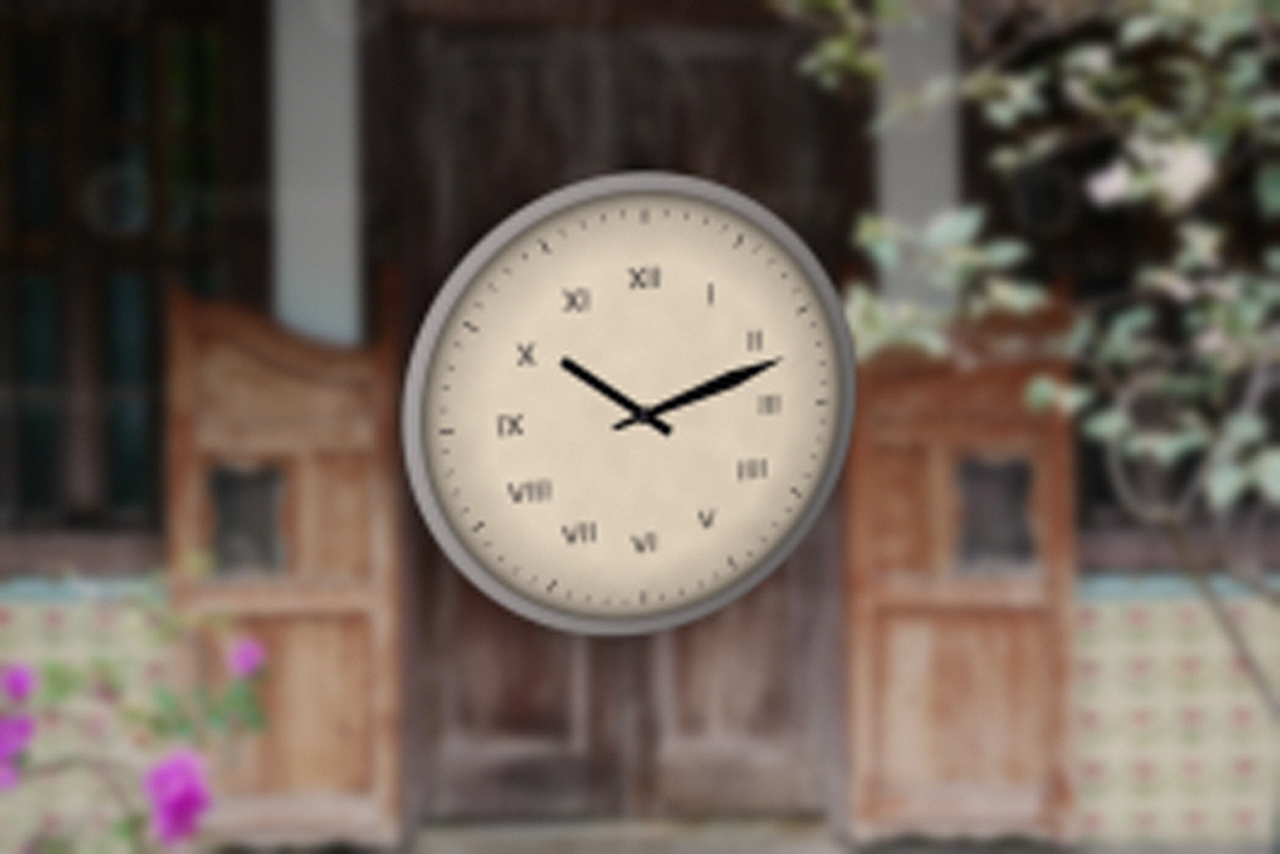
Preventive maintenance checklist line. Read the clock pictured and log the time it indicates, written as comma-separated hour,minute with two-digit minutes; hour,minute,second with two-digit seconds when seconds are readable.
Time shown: 10,12
